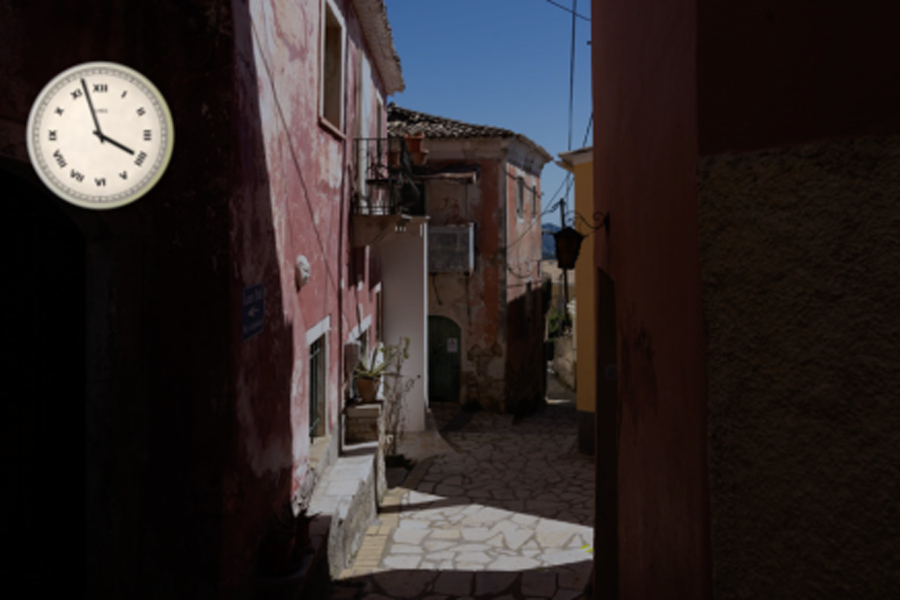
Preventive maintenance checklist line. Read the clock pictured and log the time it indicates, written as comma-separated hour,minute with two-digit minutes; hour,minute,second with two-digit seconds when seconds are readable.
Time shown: 3,57
